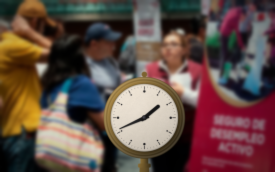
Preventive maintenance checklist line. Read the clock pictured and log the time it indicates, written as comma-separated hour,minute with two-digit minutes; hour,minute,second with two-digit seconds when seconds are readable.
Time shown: 1,41
